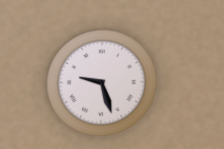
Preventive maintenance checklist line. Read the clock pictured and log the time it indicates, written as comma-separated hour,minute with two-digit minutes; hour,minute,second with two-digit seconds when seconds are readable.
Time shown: 9,27
